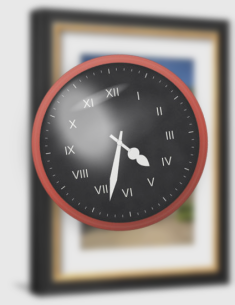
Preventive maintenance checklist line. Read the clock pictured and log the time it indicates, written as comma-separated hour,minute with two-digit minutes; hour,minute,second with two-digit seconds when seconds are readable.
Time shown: 4,33
